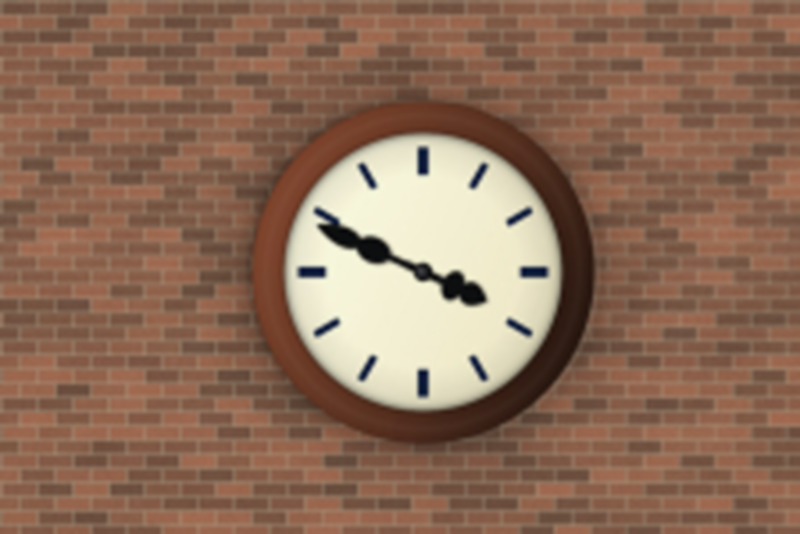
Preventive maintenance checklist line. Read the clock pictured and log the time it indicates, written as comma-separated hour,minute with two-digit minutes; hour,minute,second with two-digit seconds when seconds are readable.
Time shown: 3,49
